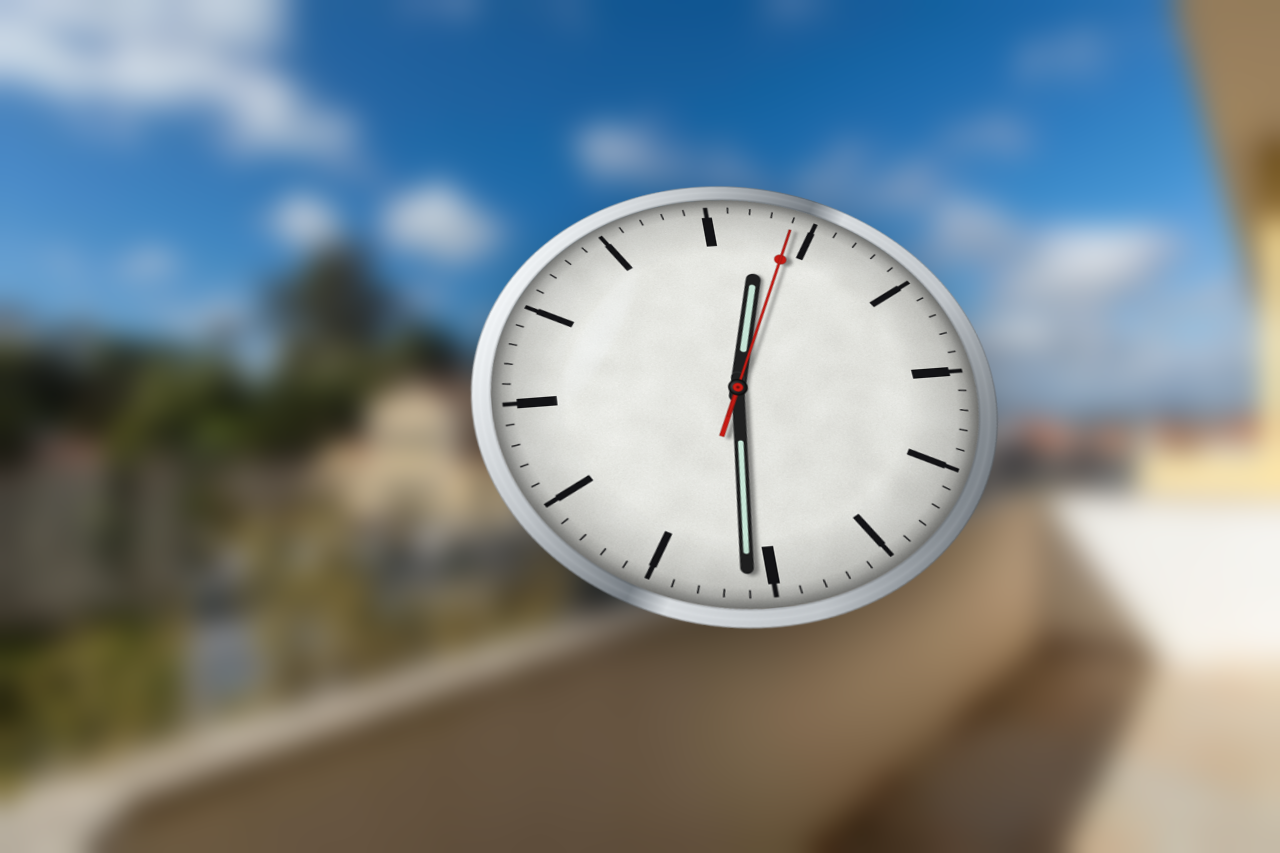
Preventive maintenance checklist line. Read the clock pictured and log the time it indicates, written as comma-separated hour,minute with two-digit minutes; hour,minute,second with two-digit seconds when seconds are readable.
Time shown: 12,31,04
